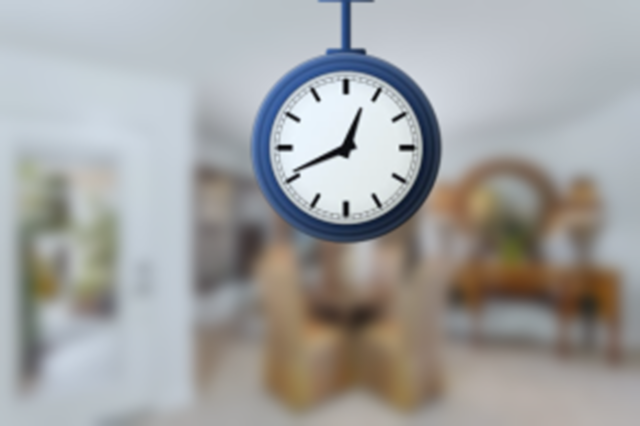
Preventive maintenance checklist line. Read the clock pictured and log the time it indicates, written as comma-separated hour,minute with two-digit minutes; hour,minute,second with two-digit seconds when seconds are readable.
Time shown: 12,41
